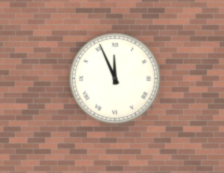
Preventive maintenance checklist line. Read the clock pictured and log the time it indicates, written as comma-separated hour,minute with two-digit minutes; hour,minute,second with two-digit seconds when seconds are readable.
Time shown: 11,56
